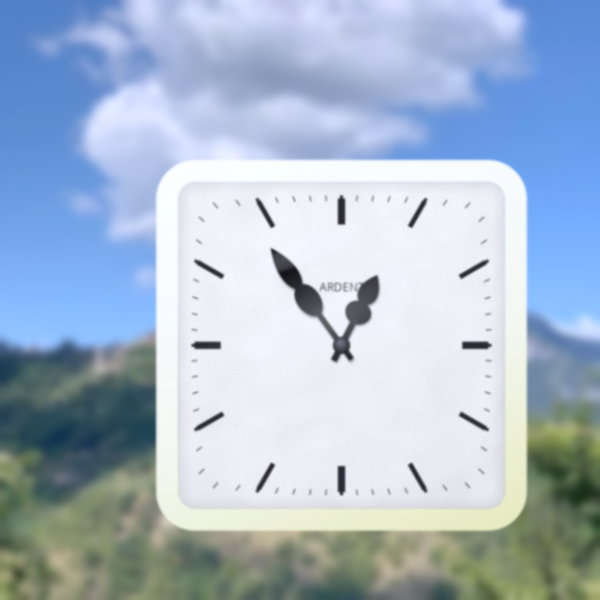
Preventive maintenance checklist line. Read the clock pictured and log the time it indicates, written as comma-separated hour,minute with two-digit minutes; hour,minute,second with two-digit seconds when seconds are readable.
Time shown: 12,54
